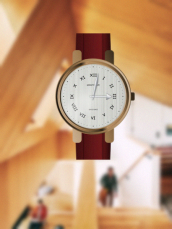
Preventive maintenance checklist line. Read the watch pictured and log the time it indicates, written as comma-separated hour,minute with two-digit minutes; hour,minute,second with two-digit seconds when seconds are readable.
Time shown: 3,02
